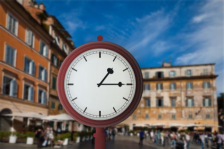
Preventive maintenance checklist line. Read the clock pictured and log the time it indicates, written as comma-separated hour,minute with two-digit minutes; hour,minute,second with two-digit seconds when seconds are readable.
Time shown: 1,15
